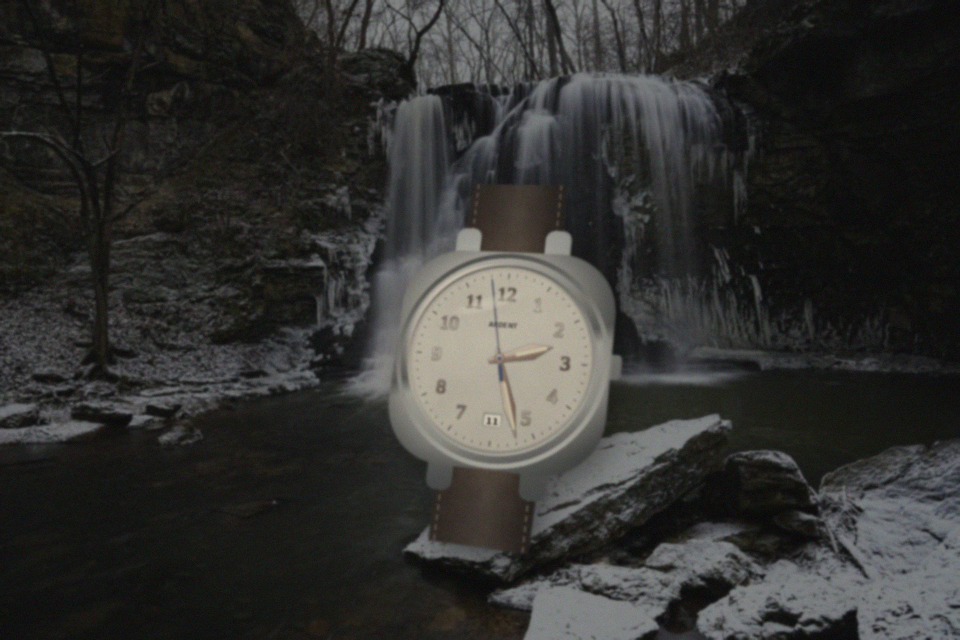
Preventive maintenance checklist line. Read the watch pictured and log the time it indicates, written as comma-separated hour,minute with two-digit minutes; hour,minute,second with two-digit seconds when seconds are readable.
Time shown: 2,26,58
